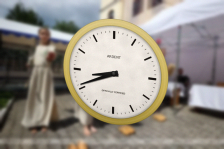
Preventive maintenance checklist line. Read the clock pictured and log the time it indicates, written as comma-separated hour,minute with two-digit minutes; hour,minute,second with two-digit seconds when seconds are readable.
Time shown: 8,41
